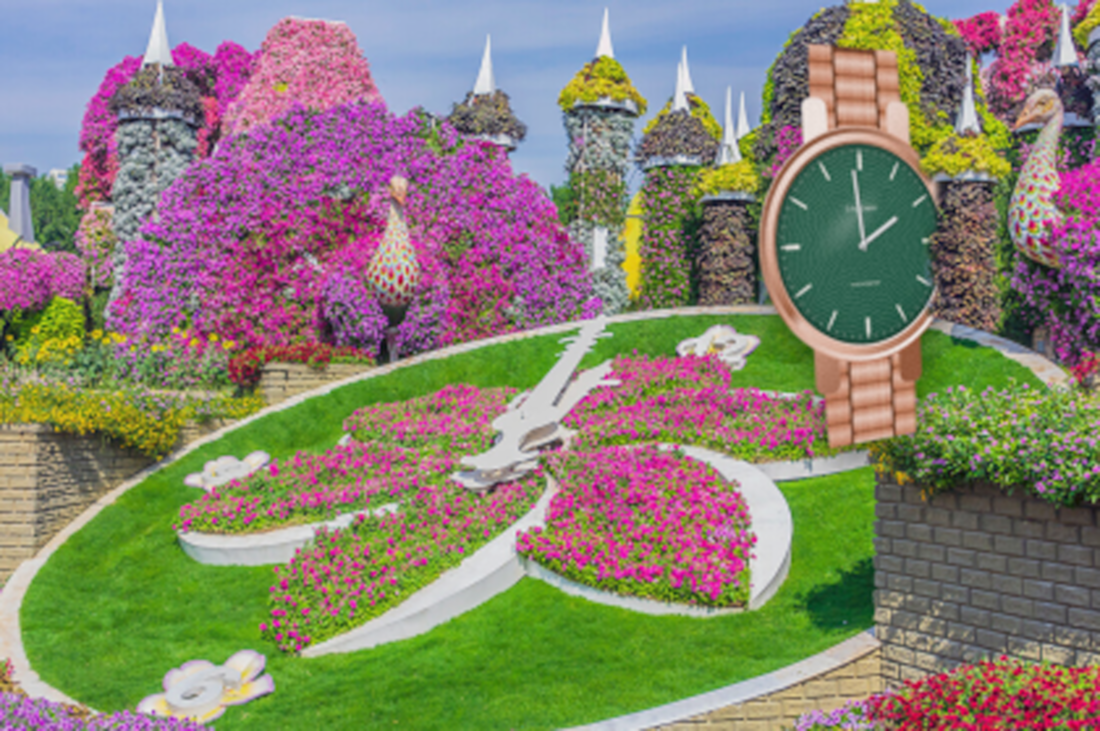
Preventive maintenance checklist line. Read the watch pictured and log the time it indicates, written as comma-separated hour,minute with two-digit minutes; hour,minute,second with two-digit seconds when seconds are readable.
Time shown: 1,59
